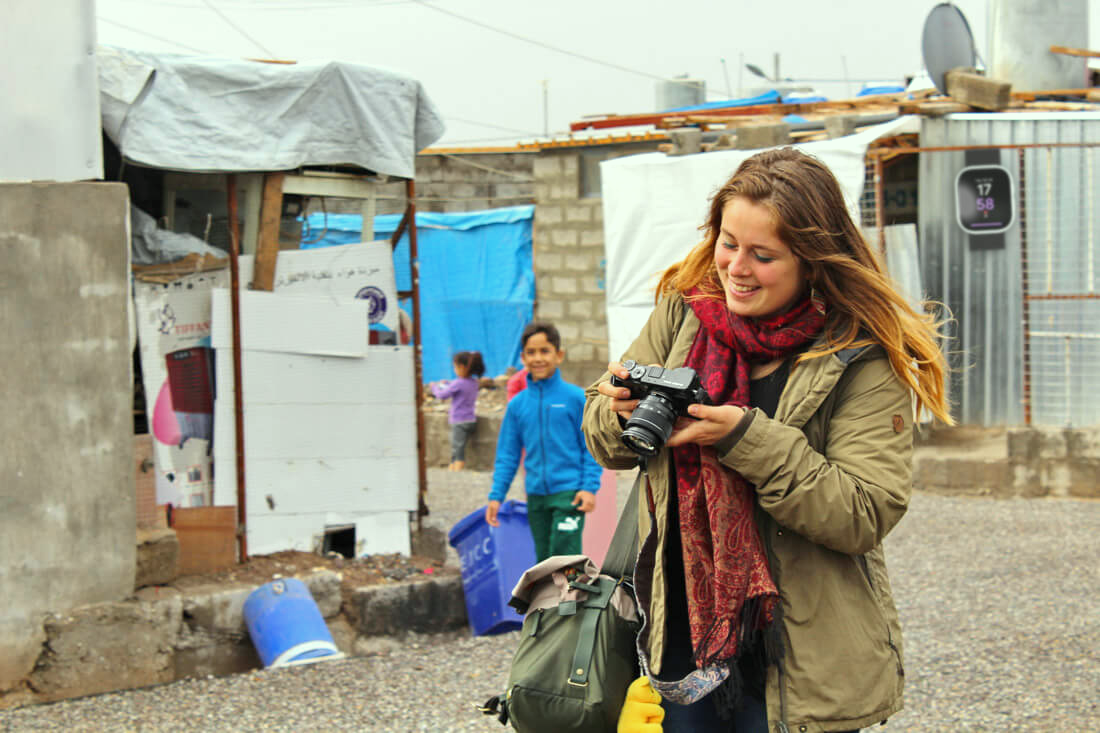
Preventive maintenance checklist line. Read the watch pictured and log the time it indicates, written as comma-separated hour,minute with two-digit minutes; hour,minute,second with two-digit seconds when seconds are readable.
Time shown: 17,58
